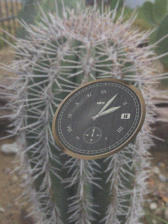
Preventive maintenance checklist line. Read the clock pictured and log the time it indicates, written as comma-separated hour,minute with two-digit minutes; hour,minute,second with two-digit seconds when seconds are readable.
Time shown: 2,05
